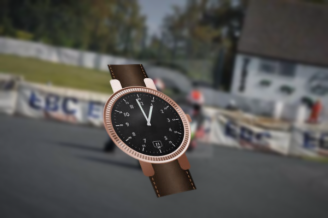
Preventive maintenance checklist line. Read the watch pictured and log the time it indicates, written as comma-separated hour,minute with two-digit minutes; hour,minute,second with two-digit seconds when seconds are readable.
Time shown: 12,59
